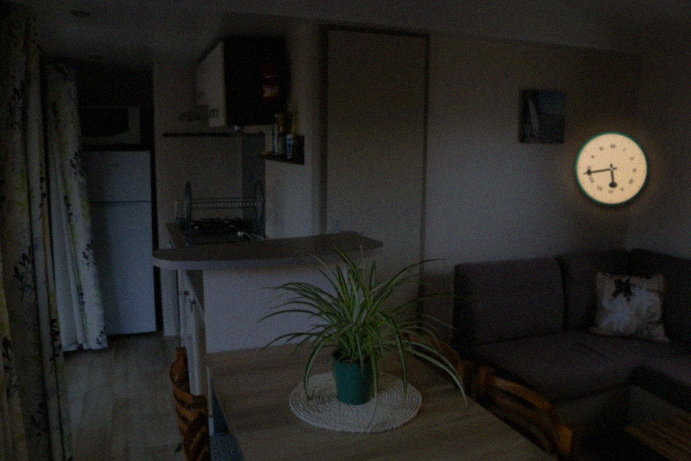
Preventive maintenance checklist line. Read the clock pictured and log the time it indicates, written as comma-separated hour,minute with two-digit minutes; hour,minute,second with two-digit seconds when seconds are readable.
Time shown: 5,43
